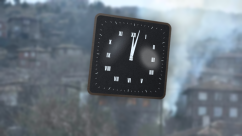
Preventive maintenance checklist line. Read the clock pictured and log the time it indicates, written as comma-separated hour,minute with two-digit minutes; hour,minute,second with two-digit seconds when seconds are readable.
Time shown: 12,02
